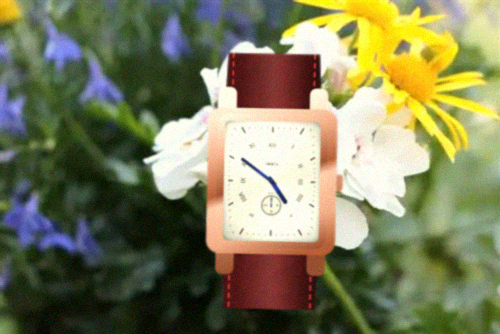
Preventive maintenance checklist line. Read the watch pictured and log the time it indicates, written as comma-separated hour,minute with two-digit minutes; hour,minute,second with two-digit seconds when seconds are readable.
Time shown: 4,51
